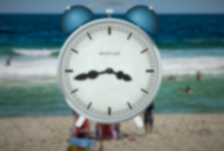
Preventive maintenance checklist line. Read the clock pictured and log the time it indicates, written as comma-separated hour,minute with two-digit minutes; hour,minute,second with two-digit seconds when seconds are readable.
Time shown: 3,43
